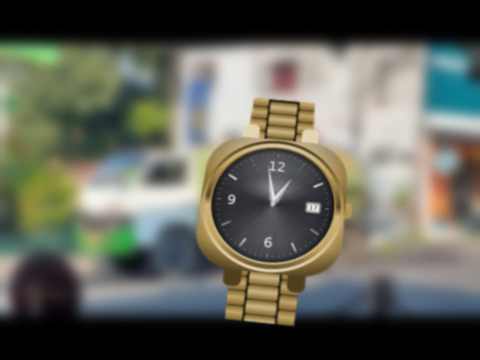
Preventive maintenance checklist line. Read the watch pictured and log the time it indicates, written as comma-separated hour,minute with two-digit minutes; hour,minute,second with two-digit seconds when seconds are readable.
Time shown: 12,58
